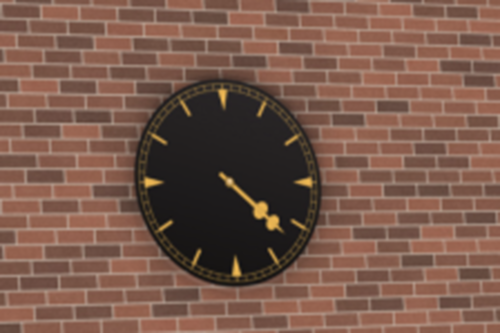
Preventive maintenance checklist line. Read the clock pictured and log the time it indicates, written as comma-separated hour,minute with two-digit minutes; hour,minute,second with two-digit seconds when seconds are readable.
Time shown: 4,22
